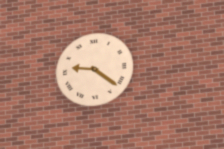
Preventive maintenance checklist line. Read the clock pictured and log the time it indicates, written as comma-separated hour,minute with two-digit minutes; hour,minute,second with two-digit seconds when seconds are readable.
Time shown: 9,22
